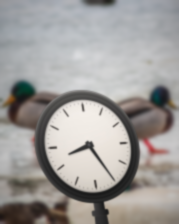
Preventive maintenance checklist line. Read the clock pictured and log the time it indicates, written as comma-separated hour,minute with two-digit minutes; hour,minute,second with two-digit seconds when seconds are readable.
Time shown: 8,25
